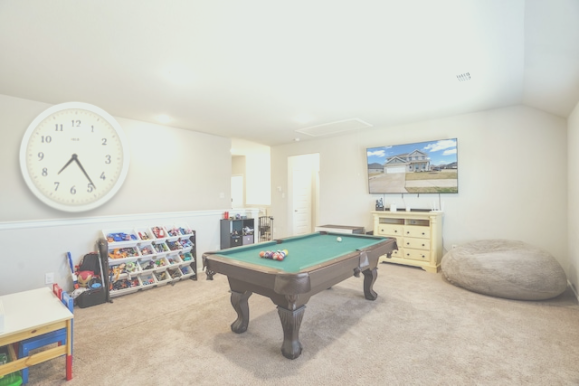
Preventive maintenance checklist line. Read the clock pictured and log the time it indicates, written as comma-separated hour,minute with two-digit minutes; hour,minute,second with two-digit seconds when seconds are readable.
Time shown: 7,24
